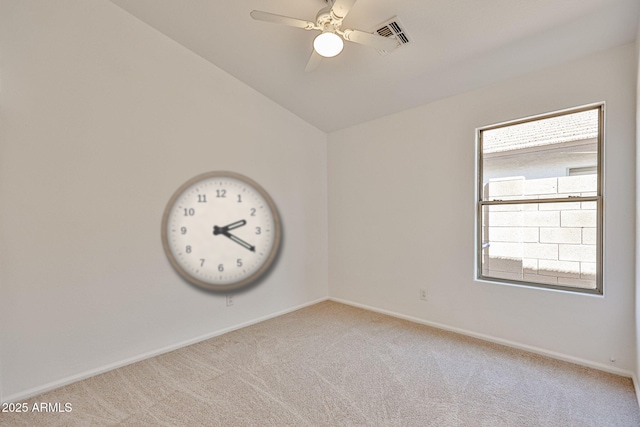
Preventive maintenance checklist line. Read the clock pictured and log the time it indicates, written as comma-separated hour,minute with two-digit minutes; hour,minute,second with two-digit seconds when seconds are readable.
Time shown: 2,20
